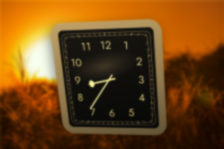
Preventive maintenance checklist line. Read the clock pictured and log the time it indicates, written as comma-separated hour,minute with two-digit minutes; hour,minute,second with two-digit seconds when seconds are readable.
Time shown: 8,36
